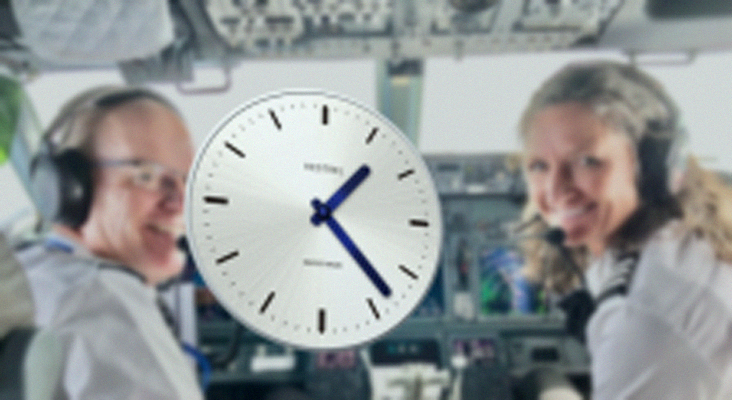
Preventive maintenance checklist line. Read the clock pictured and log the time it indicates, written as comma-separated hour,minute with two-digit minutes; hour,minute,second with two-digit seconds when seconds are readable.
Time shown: 1,23
